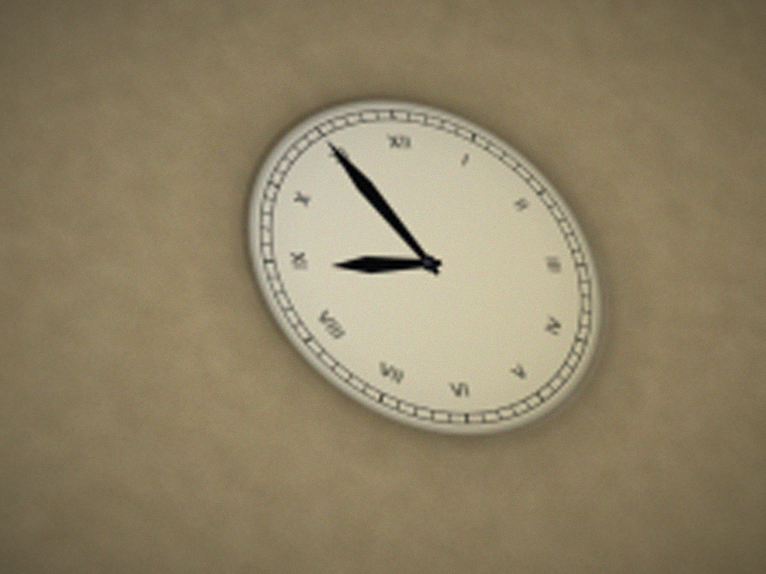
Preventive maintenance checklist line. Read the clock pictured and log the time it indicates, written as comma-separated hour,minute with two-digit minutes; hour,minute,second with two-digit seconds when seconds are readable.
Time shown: 8,55
